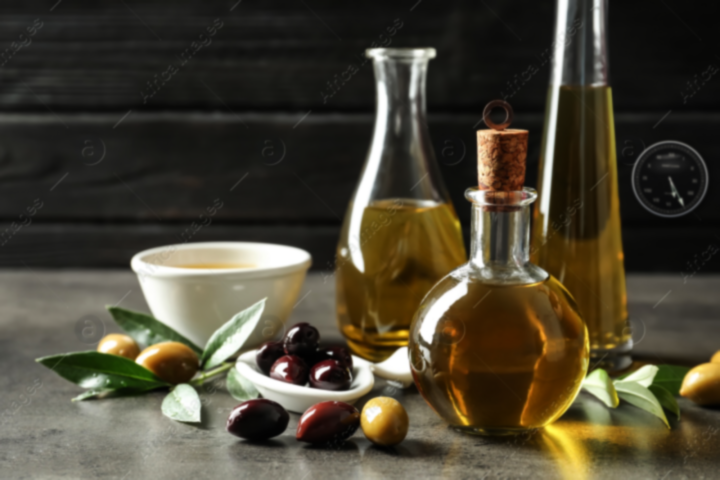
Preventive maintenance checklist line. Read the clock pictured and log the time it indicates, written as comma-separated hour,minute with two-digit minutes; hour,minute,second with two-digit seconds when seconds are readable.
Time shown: 5,25
